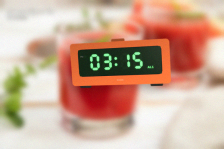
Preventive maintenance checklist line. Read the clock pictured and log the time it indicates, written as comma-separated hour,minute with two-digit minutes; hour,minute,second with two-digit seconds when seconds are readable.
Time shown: 3,15
